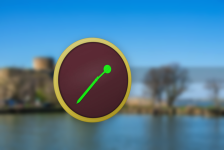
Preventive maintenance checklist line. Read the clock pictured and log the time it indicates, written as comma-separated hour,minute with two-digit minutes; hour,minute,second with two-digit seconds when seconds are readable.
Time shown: 1,37
